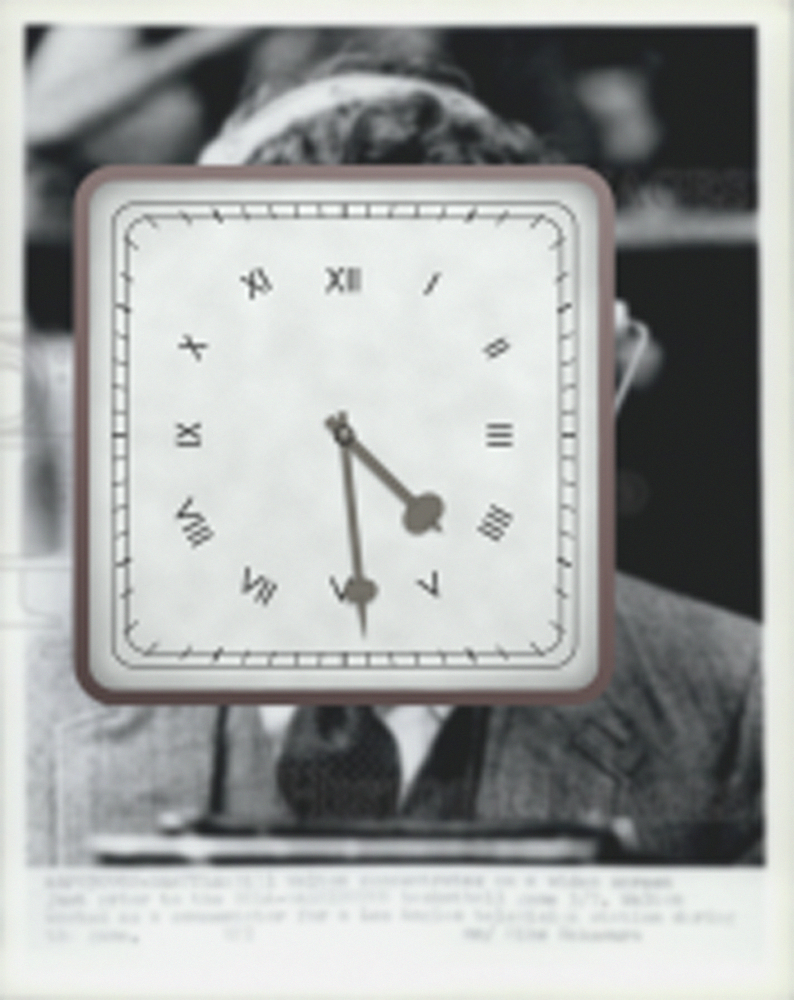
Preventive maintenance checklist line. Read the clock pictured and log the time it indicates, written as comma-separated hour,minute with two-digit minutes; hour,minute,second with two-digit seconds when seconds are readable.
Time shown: 4,29
